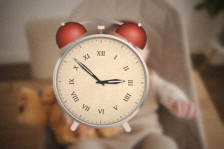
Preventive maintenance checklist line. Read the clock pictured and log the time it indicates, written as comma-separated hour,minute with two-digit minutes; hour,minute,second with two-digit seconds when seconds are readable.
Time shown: 2,52
